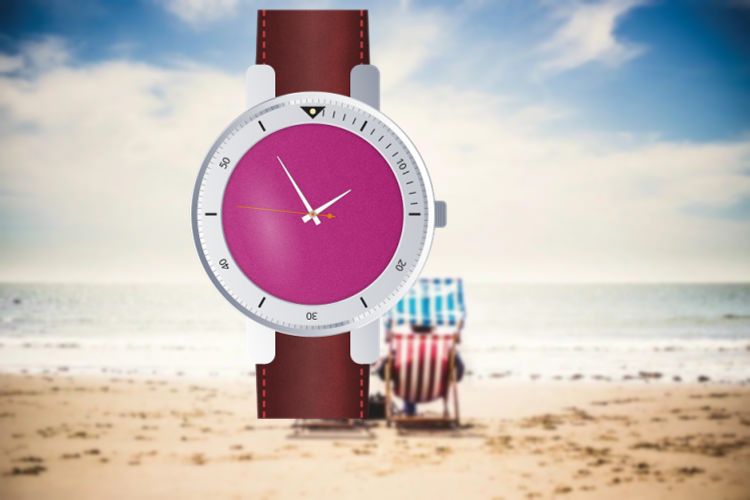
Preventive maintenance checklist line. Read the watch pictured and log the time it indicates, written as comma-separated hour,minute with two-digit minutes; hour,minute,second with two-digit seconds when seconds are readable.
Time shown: 1,54,46
